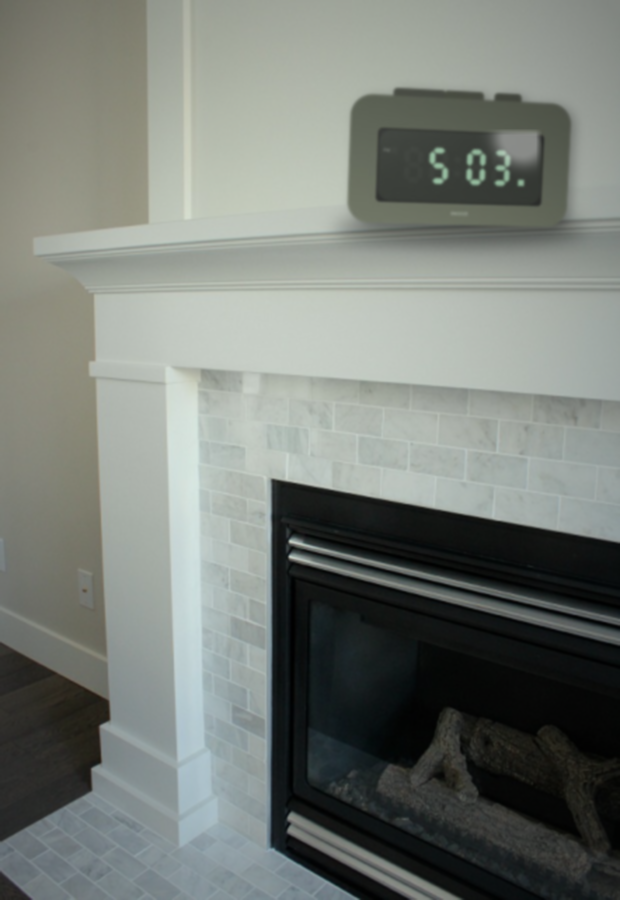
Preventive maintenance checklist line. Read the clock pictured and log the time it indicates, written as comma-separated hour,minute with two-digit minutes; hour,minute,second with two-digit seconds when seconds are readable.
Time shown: 5,03
